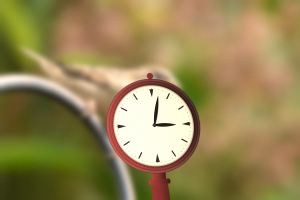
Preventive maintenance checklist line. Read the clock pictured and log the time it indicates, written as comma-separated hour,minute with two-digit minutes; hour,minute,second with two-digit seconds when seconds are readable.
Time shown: 3,02
